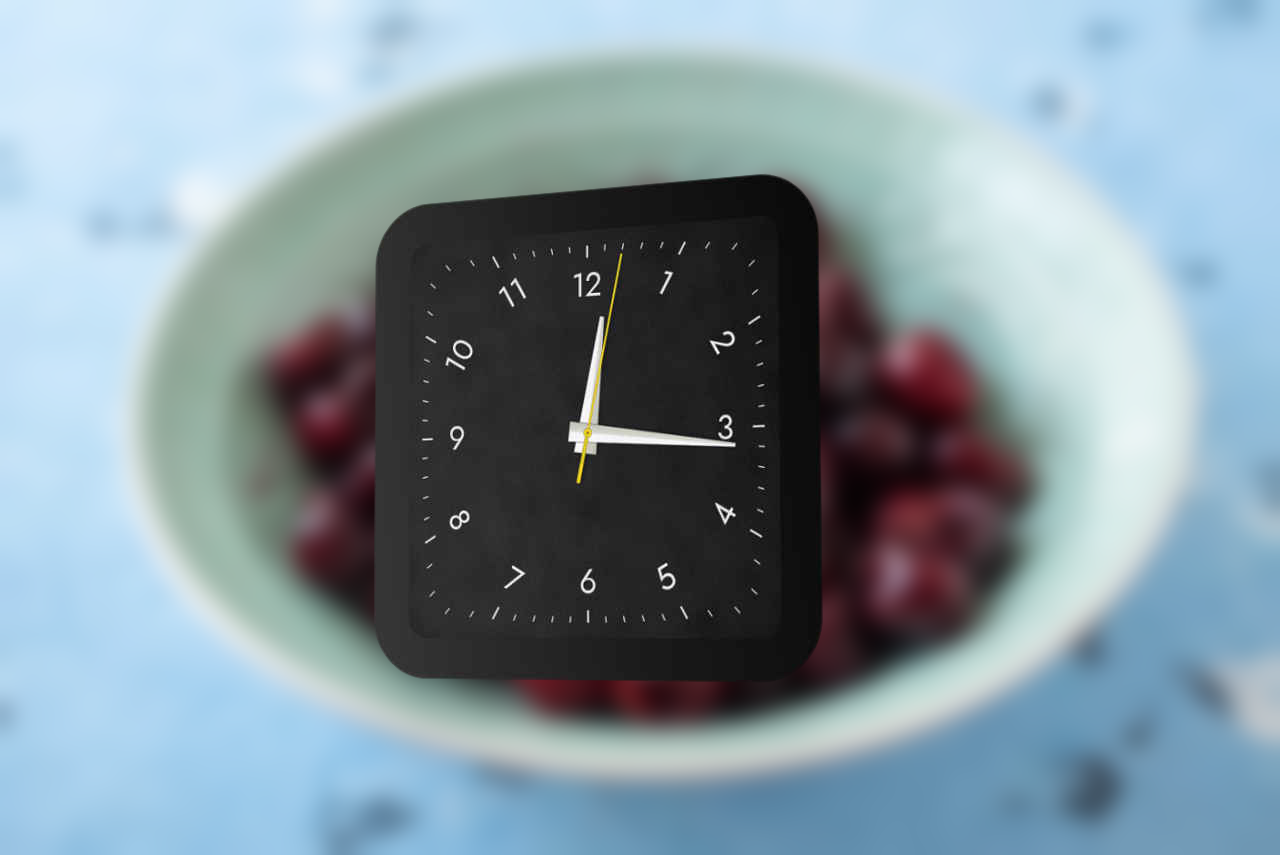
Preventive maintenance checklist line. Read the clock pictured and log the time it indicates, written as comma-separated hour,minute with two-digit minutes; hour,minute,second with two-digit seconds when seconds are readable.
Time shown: 12,16,02
